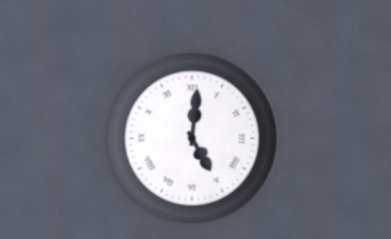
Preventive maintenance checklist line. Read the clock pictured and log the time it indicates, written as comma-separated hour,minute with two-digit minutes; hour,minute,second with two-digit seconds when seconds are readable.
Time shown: 5,01
